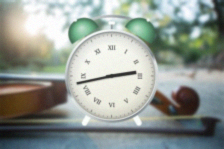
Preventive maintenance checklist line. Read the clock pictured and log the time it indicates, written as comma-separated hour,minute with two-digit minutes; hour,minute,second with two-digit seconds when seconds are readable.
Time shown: 2,43
